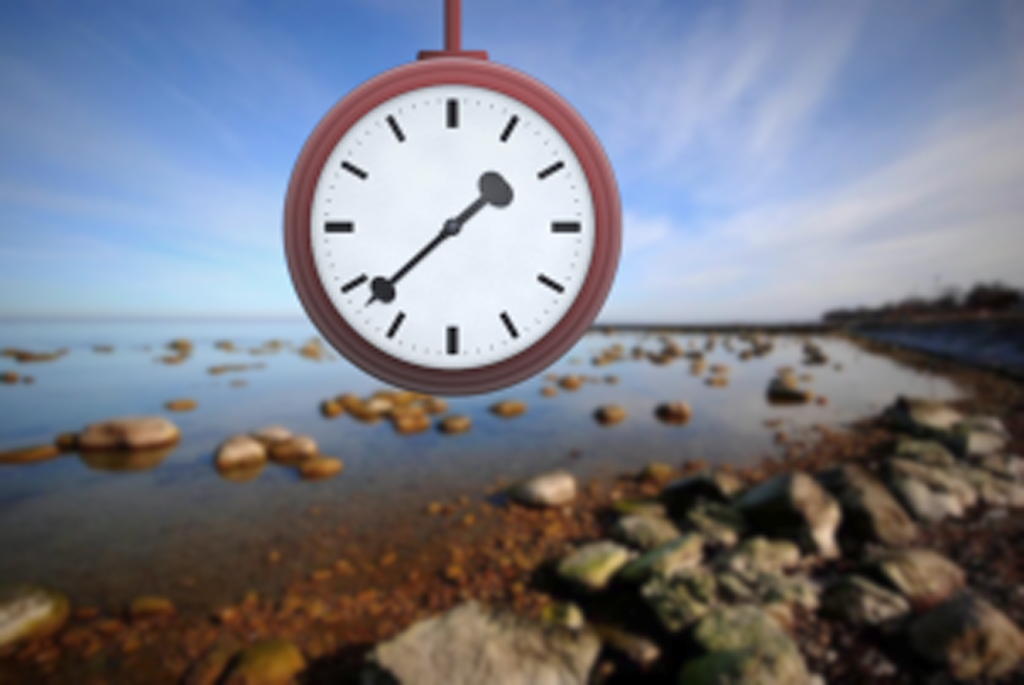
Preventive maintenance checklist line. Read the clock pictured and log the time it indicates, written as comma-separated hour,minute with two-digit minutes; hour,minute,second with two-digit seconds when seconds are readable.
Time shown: 1,38
